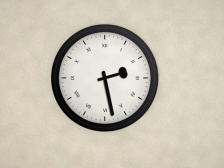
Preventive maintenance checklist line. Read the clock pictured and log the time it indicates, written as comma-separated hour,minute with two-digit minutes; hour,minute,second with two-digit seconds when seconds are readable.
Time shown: 2,28
